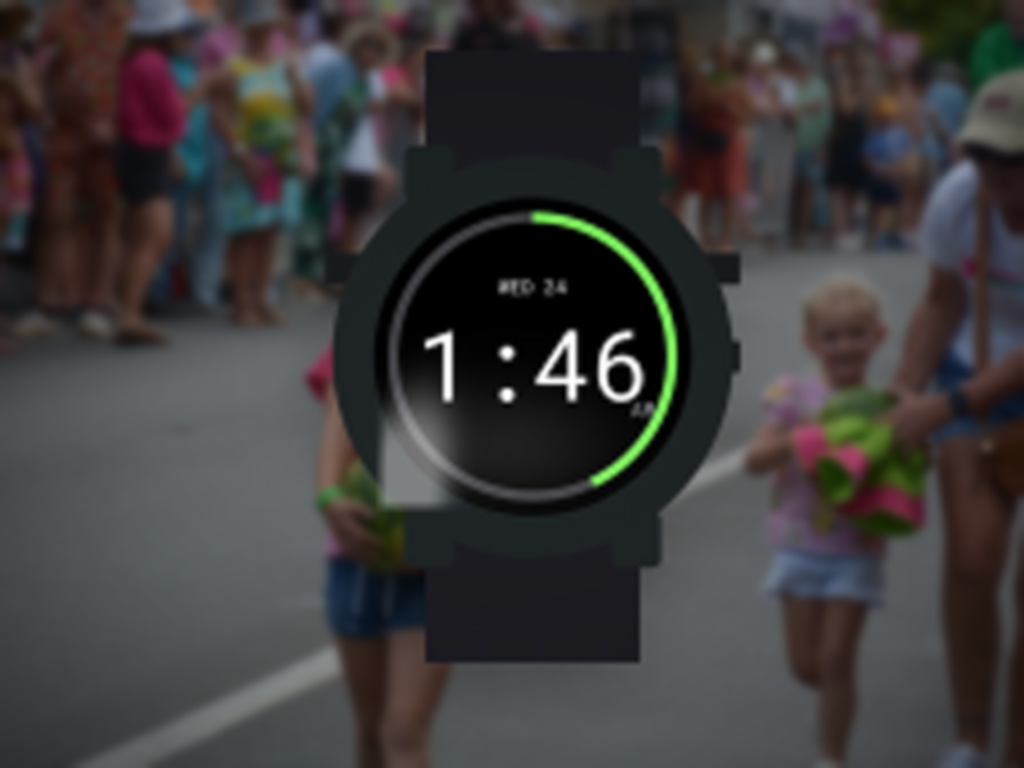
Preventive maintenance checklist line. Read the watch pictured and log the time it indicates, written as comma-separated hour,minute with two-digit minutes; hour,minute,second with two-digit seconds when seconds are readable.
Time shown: 1,46
